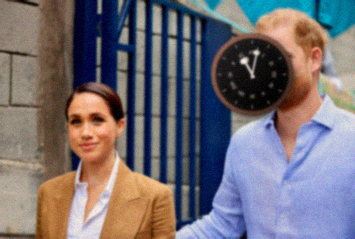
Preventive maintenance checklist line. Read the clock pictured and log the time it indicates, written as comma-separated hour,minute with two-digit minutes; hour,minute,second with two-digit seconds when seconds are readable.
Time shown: 11,02
